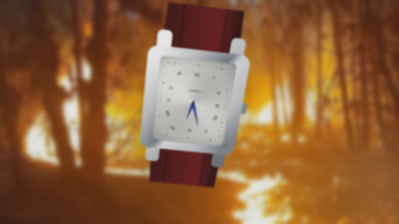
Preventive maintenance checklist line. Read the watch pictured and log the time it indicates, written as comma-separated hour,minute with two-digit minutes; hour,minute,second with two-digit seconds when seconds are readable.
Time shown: 6,27
